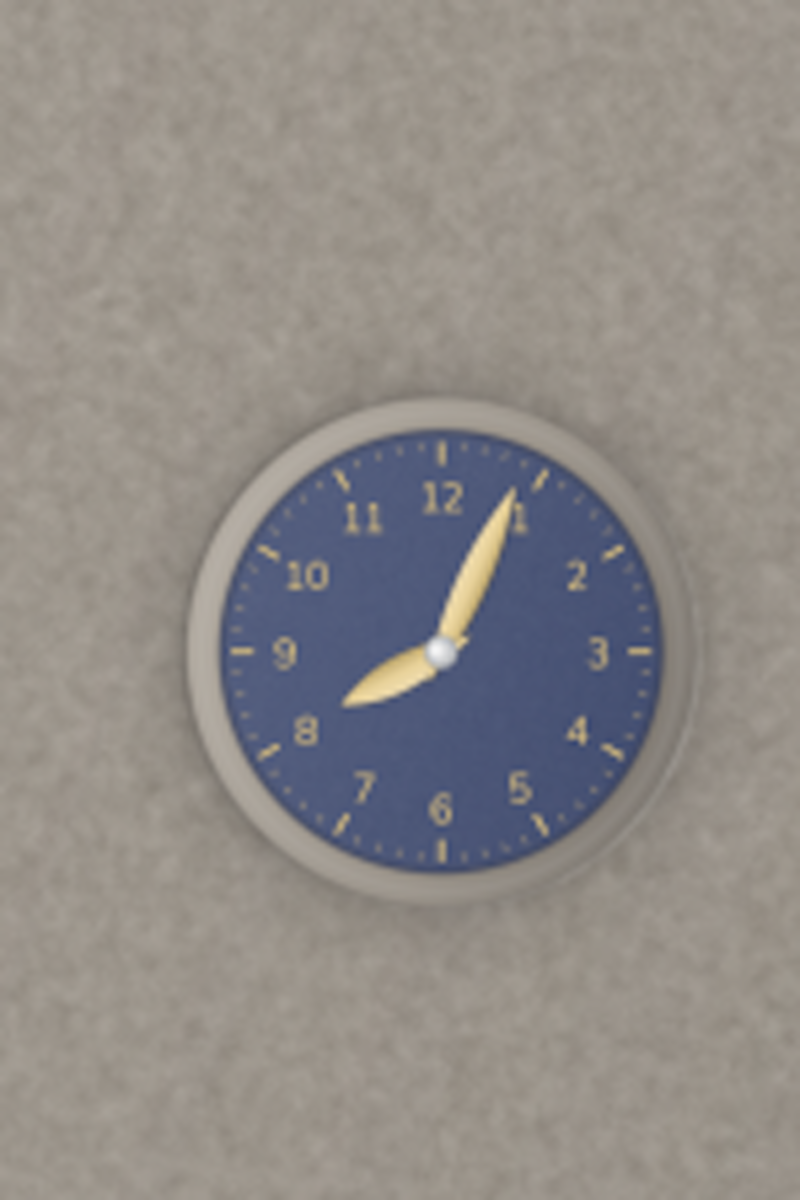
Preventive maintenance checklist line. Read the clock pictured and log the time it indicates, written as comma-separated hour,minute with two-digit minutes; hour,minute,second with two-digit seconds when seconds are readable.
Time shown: 8,04
